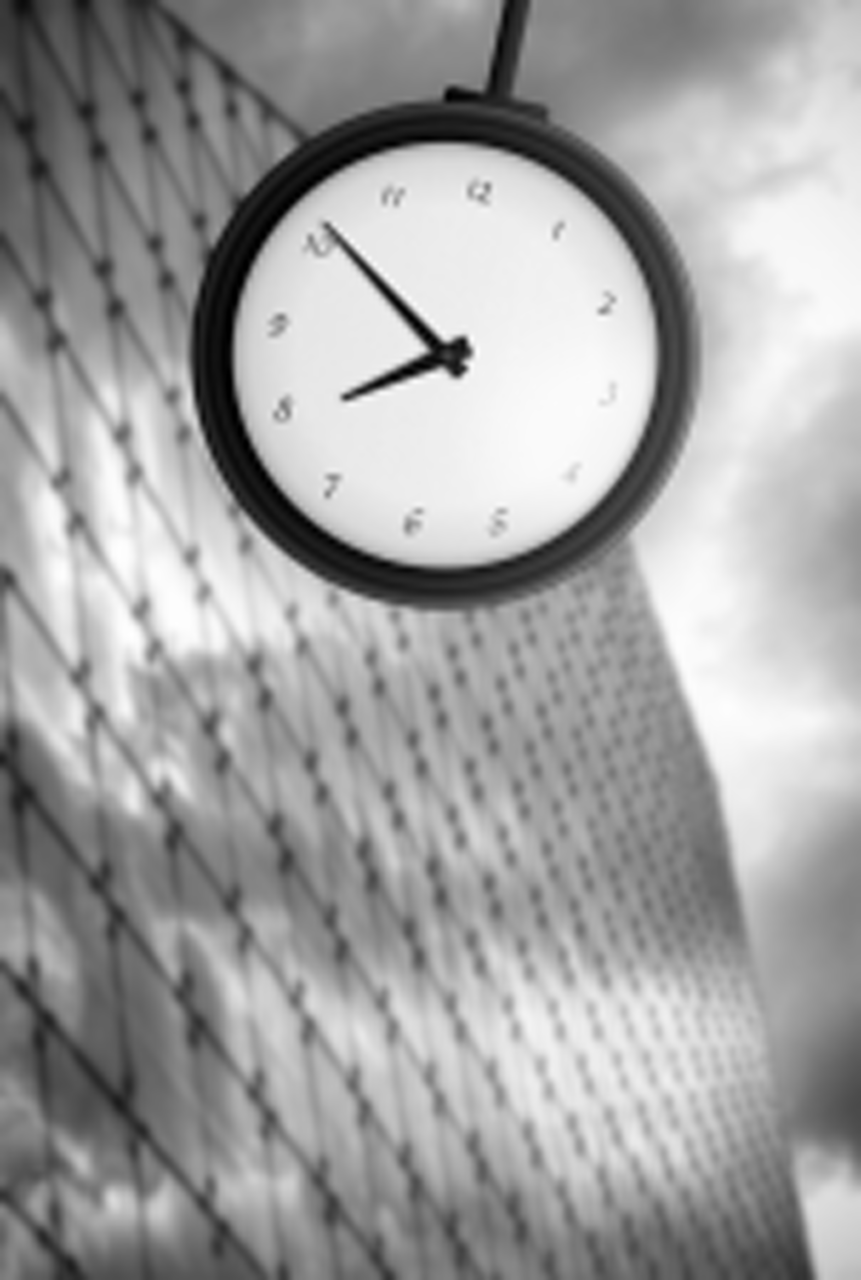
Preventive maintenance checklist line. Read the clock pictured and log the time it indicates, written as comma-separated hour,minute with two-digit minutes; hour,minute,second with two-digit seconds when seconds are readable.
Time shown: 7,51
